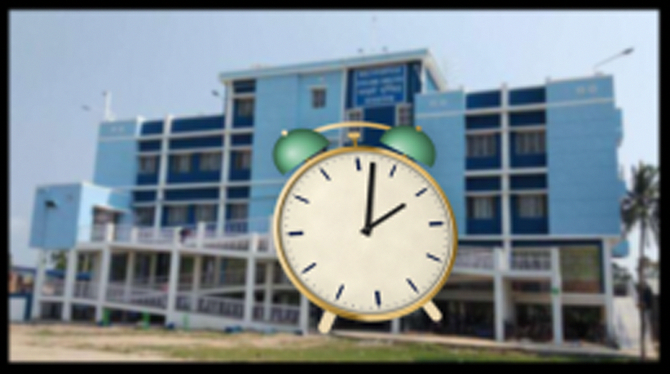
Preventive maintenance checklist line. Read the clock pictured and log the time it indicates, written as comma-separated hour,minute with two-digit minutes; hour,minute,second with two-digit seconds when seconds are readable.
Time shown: 2,02
